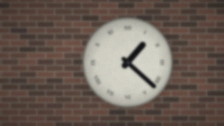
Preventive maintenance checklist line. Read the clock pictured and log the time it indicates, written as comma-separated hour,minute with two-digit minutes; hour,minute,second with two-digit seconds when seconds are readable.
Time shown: 1,22
